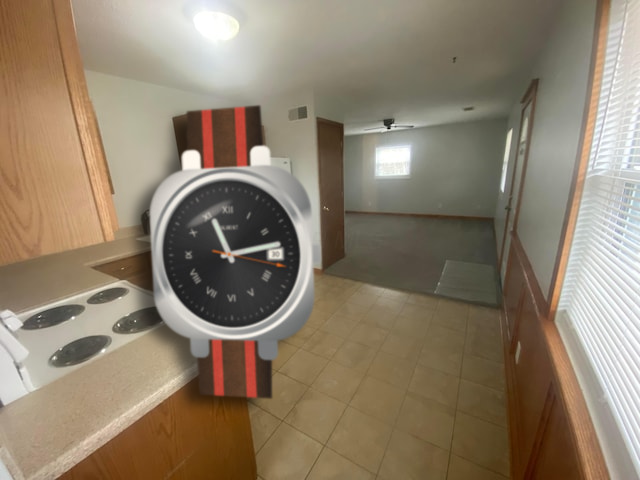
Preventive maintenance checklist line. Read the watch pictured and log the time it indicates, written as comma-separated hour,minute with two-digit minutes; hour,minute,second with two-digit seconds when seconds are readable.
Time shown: 11,13,17
